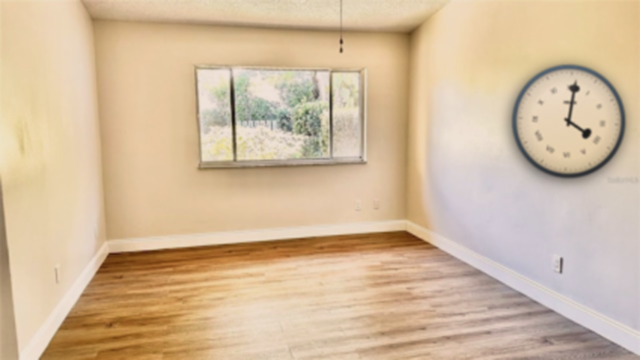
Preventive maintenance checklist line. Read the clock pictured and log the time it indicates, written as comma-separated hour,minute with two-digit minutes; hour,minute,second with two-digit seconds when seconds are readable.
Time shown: 4,01
